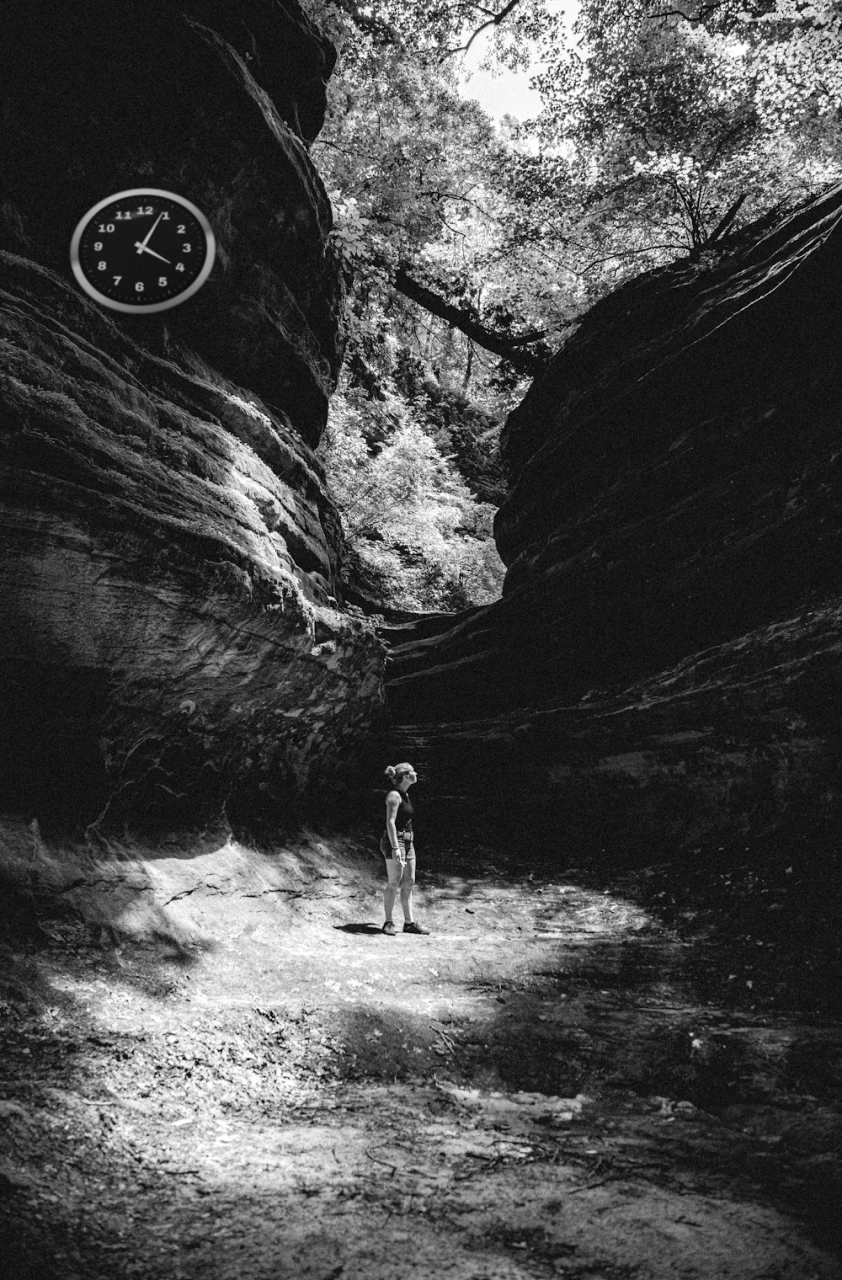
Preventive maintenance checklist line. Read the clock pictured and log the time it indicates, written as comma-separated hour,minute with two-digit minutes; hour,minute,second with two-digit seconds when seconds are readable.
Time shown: 4,04
